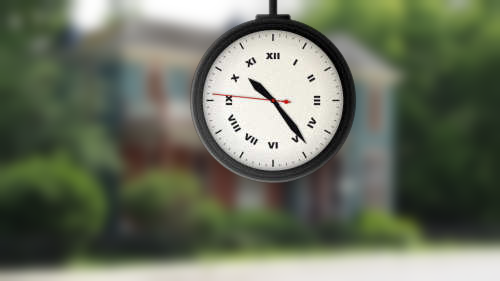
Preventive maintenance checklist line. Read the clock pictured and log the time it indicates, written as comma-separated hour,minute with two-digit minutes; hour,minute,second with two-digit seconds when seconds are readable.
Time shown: 10,23,46
